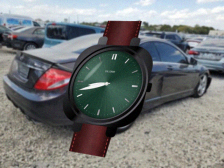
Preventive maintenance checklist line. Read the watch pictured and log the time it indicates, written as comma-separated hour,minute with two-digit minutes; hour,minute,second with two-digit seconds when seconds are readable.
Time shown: 8,42
